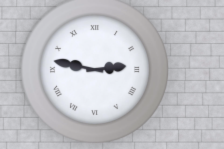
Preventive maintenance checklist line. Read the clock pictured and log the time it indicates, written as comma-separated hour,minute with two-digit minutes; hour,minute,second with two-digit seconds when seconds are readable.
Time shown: 2,47
